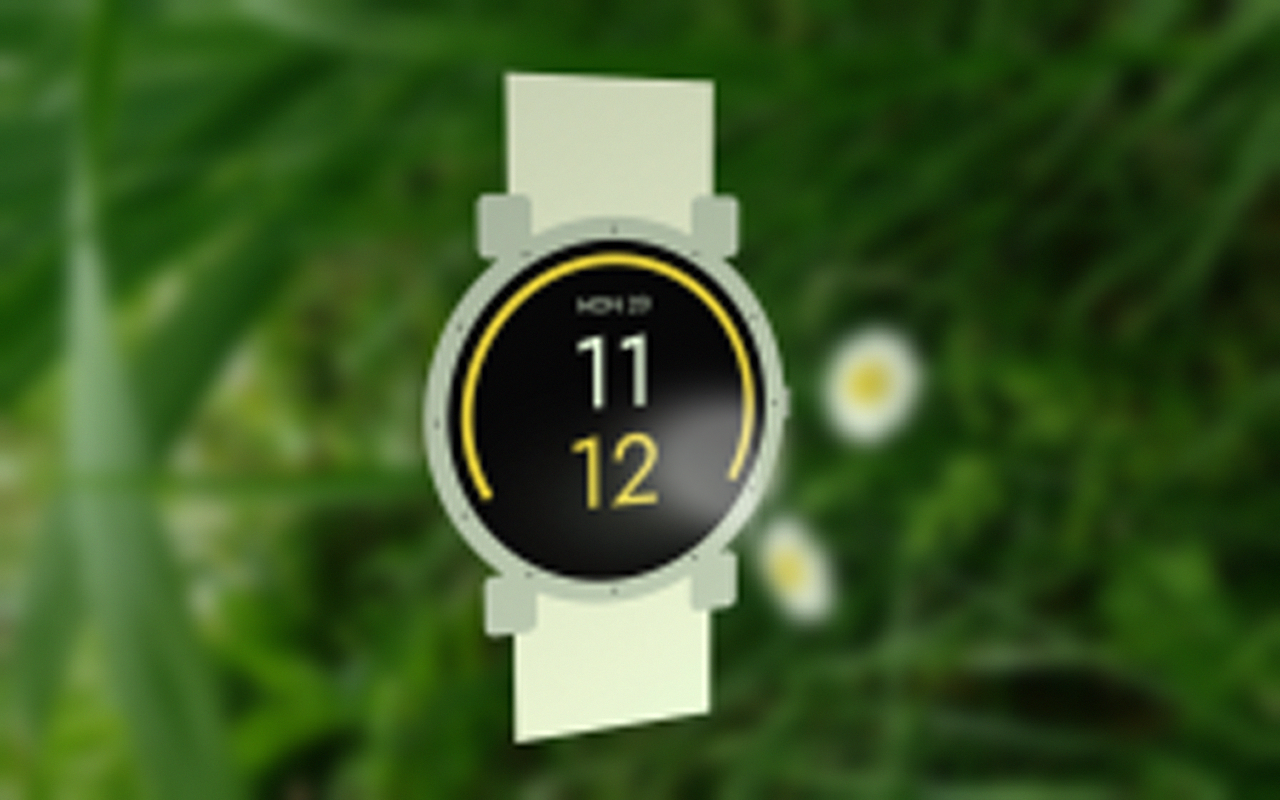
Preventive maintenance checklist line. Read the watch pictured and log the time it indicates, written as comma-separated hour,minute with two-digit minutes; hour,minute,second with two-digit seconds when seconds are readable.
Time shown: 11,12
